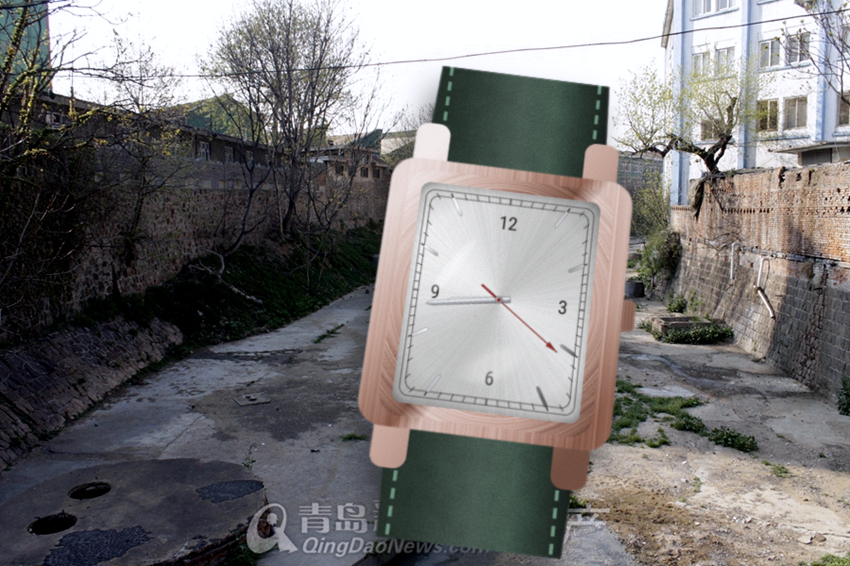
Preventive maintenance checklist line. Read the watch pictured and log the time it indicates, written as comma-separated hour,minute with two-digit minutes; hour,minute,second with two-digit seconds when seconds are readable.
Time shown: 8,43,21
